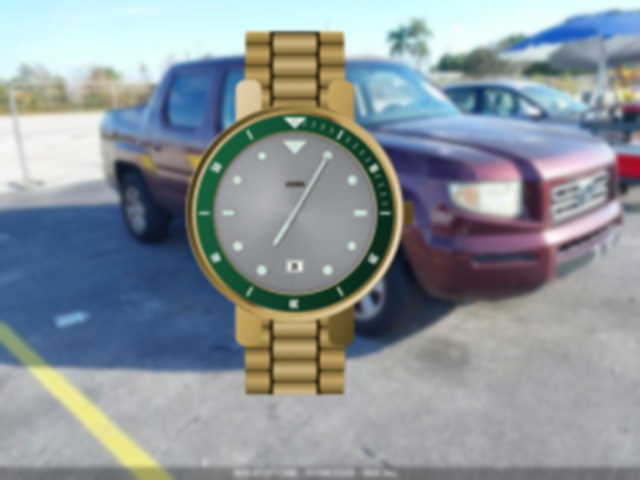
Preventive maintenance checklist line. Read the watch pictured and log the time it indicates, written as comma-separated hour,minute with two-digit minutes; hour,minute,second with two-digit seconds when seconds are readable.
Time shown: 7,05
